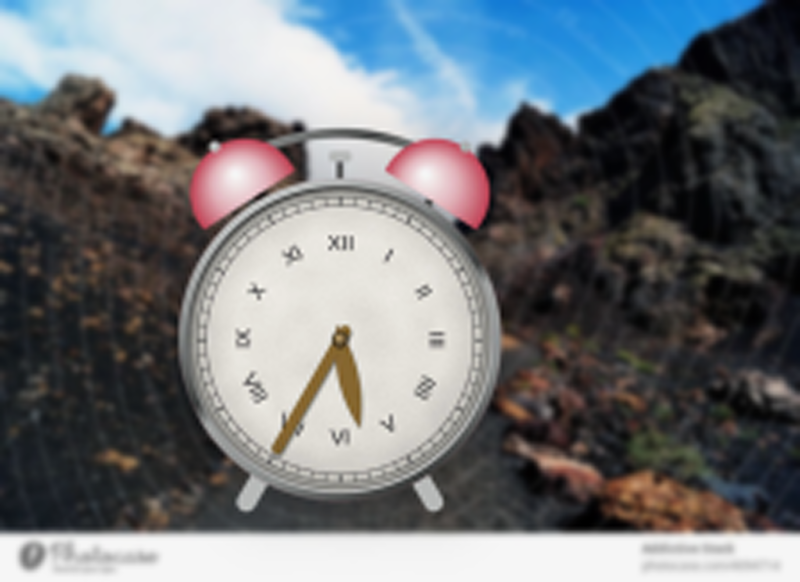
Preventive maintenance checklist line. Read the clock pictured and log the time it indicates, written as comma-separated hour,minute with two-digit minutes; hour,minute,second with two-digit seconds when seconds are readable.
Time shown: 5,35
